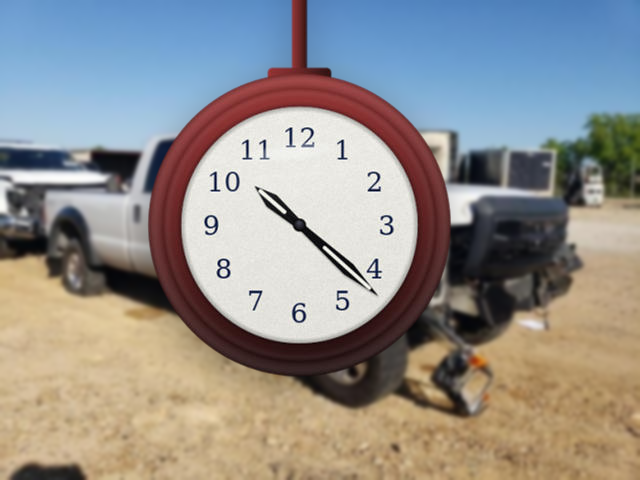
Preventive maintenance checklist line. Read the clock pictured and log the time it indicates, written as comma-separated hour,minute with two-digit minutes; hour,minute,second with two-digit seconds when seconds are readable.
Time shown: 10,22
